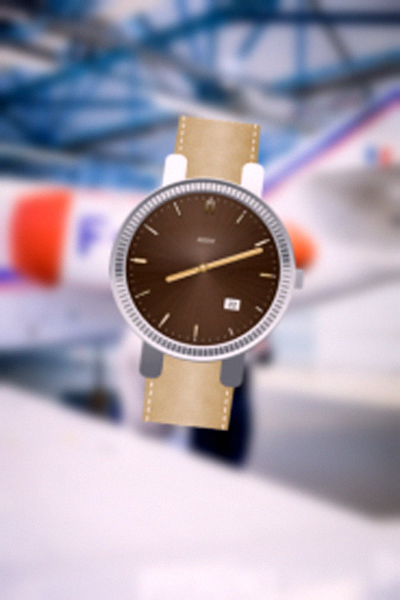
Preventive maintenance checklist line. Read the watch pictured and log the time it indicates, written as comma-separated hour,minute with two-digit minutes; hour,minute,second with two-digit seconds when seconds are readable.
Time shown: 8,11
